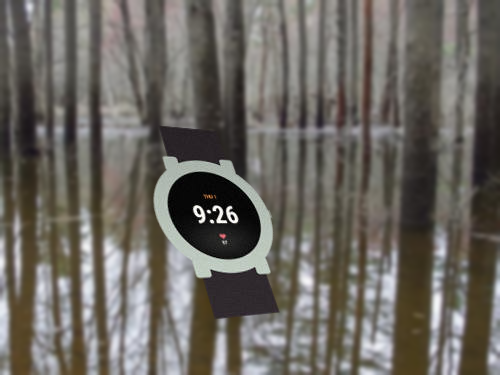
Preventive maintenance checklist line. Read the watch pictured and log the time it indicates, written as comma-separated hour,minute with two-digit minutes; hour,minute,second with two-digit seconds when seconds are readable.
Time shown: 9,26
